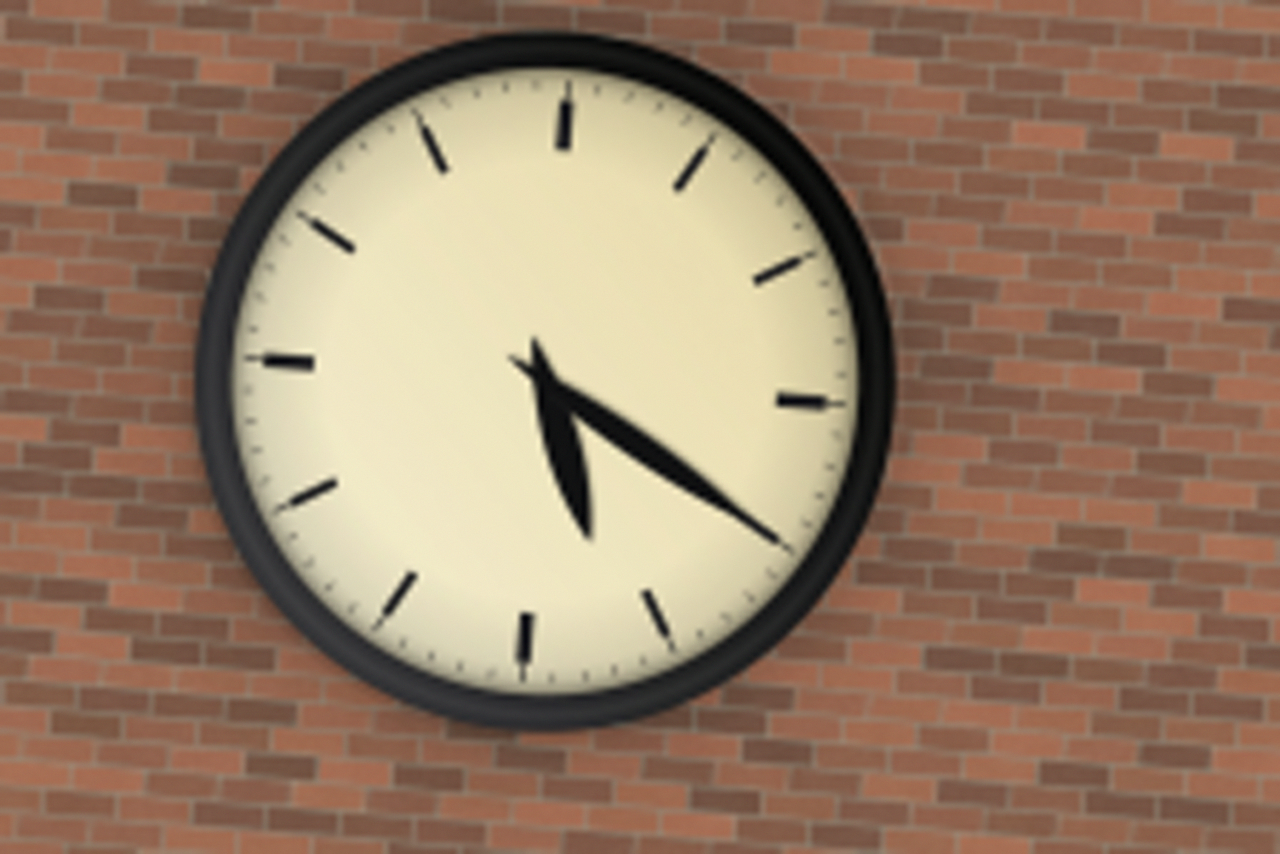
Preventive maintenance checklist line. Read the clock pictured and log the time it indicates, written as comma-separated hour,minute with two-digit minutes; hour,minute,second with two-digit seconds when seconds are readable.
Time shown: 5,20
